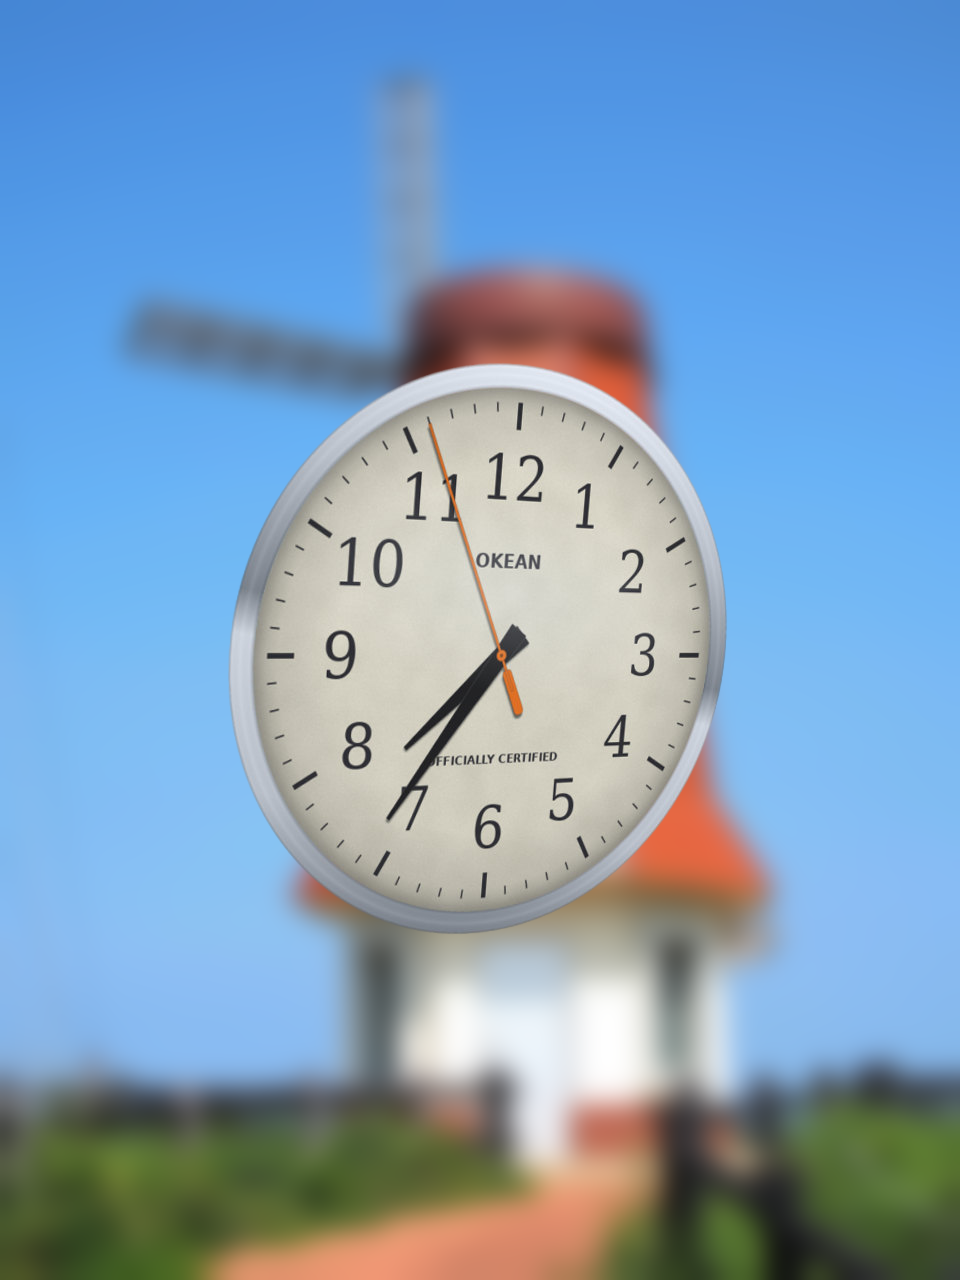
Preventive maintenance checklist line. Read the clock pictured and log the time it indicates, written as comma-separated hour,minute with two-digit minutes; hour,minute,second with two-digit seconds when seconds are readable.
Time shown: 7,35,56
